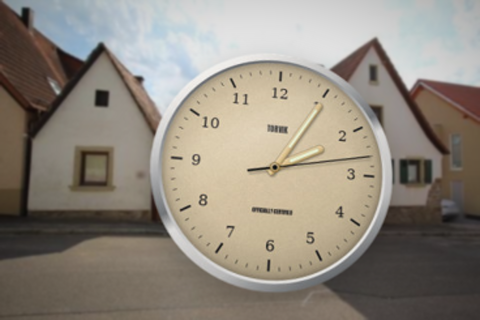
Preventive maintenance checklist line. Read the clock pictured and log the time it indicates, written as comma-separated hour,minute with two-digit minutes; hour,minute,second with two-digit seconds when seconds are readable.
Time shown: 2,05,13
